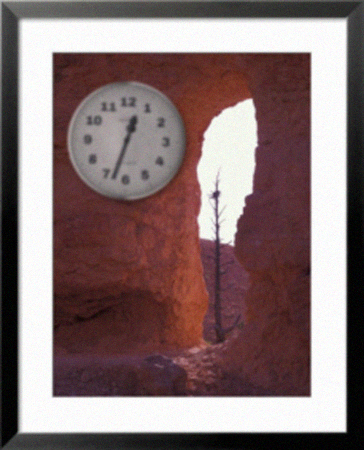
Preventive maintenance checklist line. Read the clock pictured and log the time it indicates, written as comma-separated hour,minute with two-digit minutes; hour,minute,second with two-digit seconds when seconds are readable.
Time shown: 12,33
